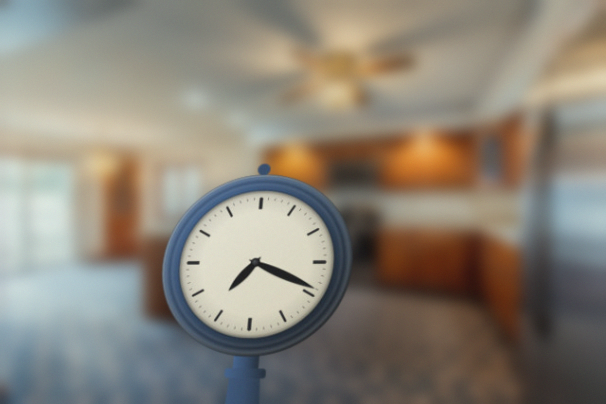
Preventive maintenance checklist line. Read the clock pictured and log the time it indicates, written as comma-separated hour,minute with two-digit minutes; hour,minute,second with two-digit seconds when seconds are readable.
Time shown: 7,19
